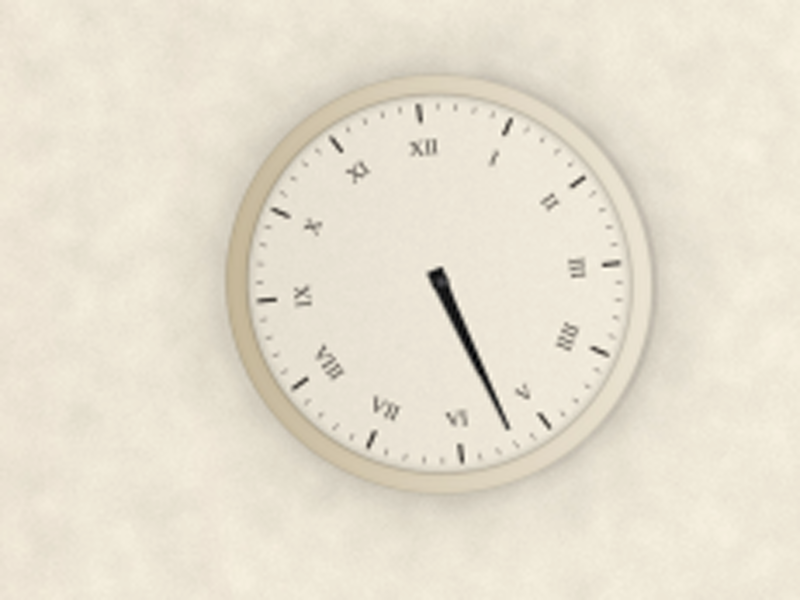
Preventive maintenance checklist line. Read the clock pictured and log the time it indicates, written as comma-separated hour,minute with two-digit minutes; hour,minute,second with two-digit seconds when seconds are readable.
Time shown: 5,27
